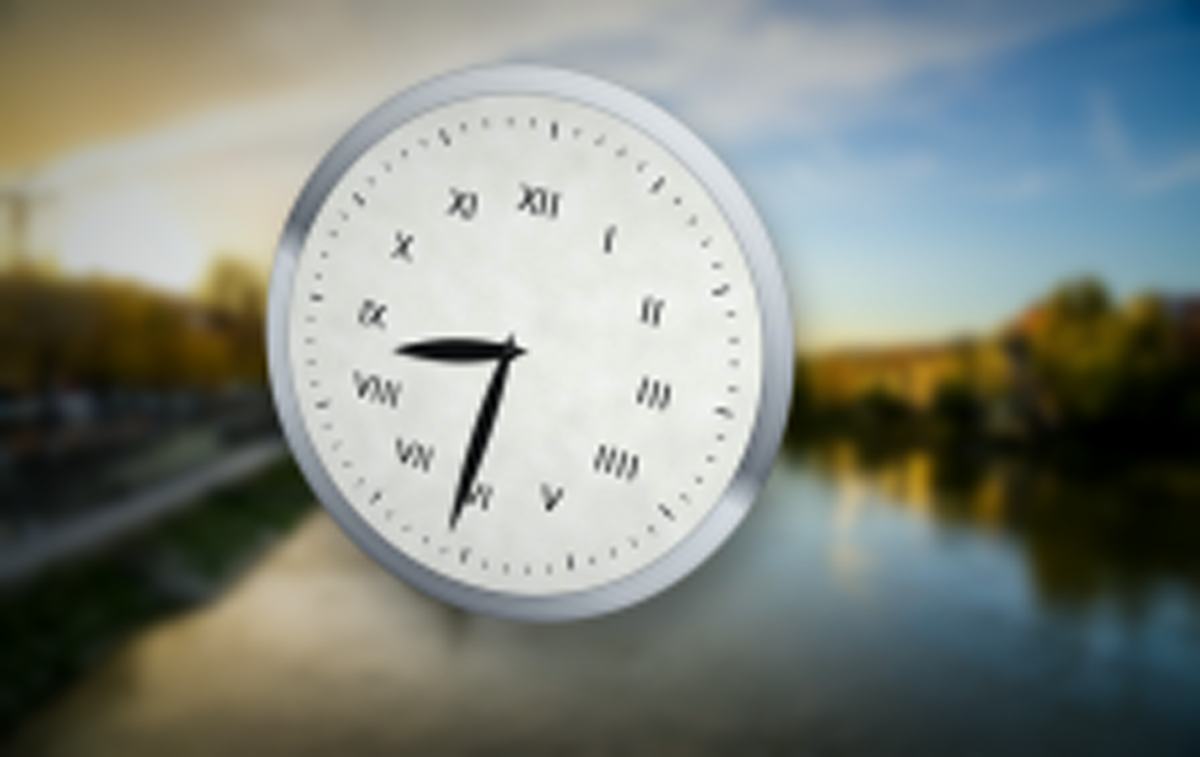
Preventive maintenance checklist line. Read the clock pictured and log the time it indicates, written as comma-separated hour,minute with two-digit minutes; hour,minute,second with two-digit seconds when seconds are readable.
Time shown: 8,31
